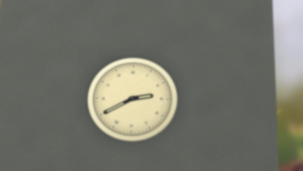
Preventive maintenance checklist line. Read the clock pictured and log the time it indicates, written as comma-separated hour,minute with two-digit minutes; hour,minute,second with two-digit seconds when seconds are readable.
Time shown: 2,40
